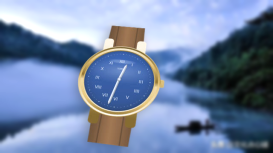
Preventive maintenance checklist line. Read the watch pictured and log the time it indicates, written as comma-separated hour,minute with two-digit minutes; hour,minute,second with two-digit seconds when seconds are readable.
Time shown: 12,32
